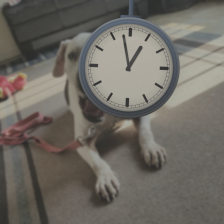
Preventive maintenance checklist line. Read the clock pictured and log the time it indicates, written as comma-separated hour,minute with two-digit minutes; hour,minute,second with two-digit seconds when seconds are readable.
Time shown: 12,58
